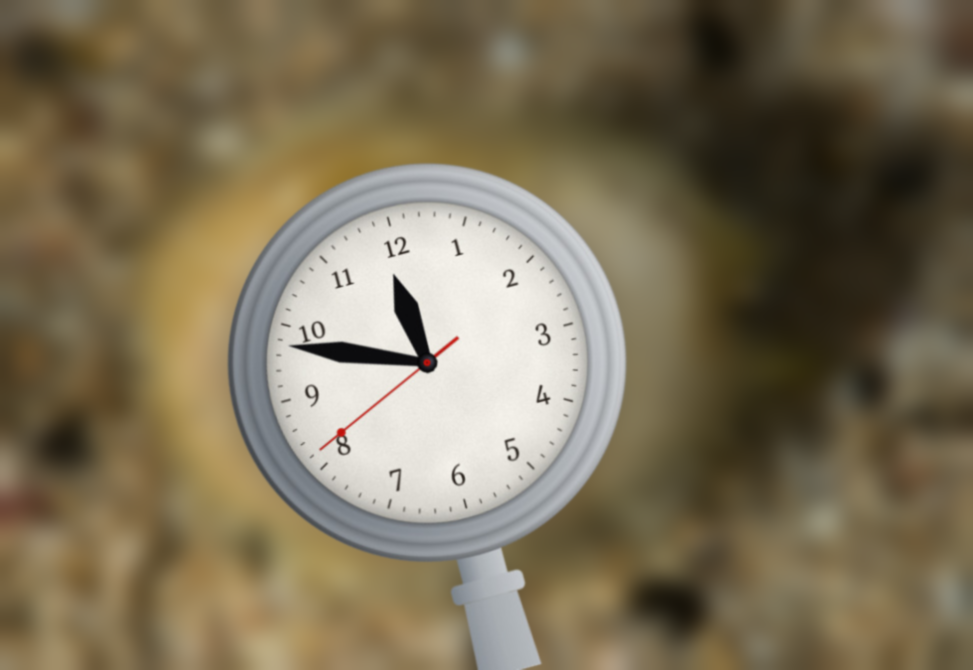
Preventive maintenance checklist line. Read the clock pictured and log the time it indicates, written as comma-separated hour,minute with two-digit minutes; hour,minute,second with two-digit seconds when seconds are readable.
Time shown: 11,48,41
